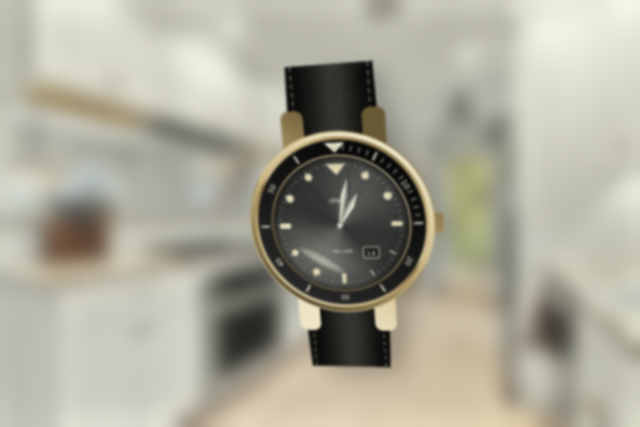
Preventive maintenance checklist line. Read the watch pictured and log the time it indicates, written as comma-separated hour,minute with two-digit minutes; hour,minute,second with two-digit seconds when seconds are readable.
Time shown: 1,02
